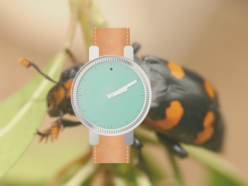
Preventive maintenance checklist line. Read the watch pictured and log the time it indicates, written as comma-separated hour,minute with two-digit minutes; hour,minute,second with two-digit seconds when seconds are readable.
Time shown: 2,10
